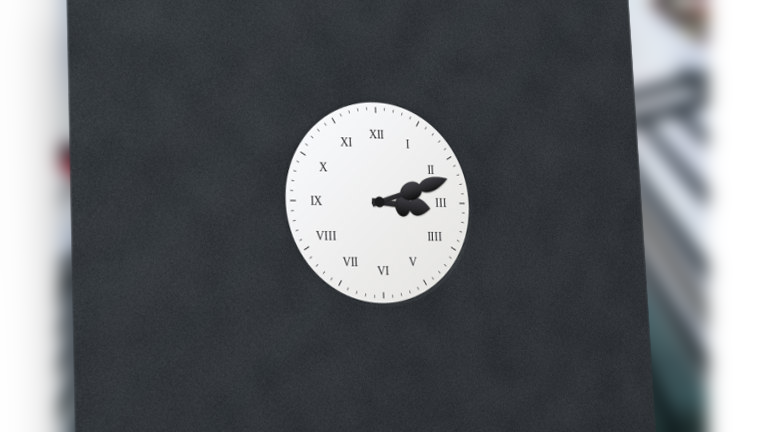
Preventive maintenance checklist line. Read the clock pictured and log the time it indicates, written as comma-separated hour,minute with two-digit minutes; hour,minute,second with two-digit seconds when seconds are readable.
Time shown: 3,12
